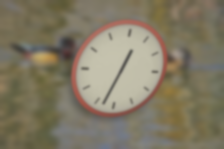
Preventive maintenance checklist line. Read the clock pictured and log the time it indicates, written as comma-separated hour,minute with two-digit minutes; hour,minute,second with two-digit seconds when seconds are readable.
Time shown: 12,33
